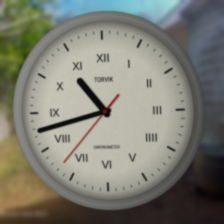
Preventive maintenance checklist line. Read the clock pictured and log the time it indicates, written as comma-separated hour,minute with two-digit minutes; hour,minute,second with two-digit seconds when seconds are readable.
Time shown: 10,42,37
